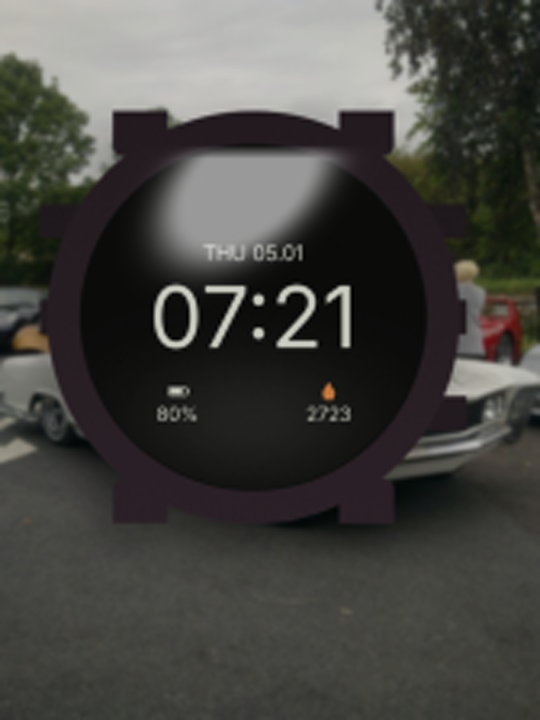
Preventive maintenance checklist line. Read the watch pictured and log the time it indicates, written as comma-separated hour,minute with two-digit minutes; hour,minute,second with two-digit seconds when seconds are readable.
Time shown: 7,21
